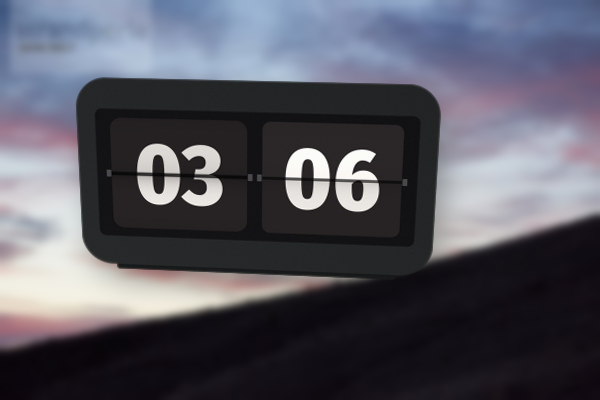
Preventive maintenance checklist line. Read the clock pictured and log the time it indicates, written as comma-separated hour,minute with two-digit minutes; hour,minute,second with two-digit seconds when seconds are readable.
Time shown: 3,06
